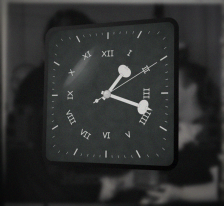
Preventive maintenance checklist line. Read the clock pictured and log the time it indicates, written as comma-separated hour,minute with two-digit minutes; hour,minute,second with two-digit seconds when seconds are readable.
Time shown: 1,18,10
